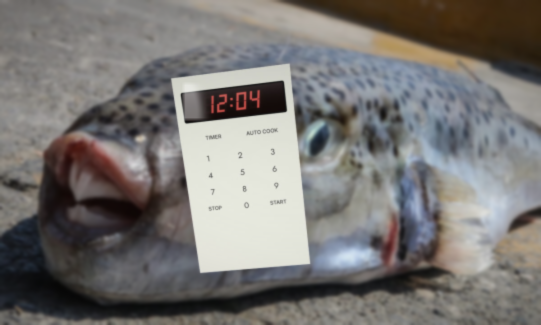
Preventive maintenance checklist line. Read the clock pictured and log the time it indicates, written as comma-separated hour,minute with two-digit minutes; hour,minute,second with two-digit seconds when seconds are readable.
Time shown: 12,04
